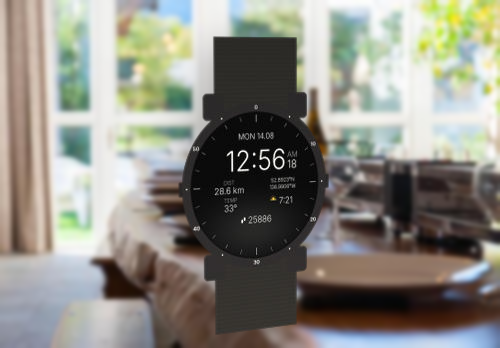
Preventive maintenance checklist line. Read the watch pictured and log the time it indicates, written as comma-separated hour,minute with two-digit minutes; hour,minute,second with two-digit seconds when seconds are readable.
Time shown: 12,56,18
